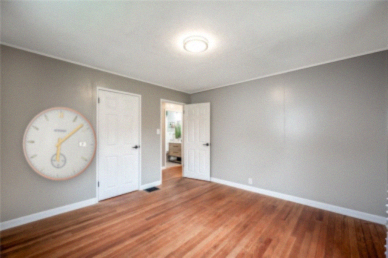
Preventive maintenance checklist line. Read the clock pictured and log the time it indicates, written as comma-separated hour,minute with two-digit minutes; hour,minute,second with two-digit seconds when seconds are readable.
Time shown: 6,08
